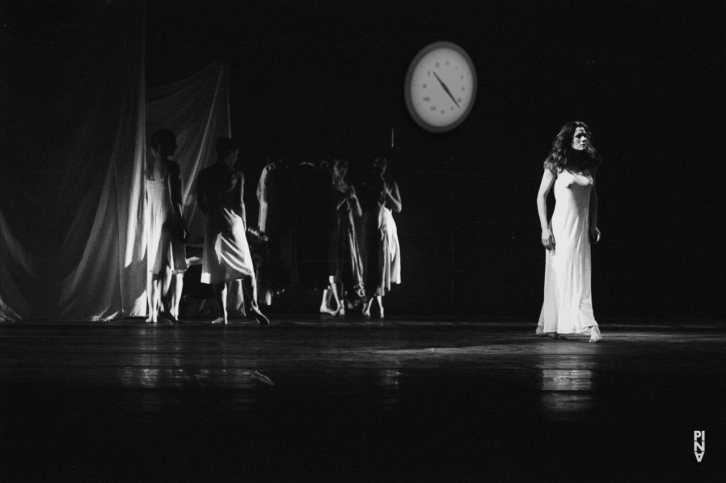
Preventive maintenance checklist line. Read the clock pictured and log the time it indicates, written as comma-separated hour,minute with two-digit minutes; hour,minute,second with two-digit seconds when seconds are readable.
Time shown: 10,22
